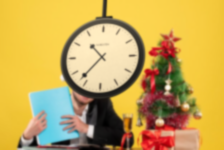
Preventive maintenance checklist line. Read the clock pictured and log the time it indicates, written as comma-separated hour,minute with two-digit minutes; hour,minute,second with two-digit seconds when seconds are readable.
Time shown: 10,37
